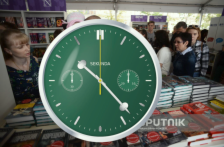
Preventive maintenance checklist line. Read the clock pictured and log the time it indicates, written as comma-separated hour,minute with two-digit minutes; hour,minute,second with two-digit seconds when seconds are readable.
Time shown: 10,23
